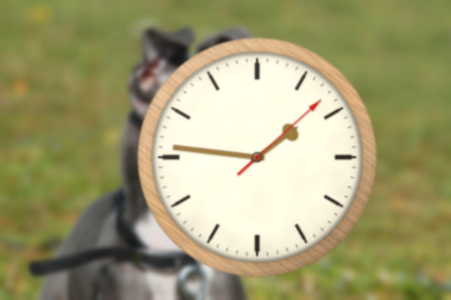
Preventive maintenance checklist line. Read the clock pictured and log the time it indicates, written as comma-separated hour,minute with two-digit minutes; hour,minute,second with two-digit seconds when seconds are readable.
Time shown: 1,46,08
